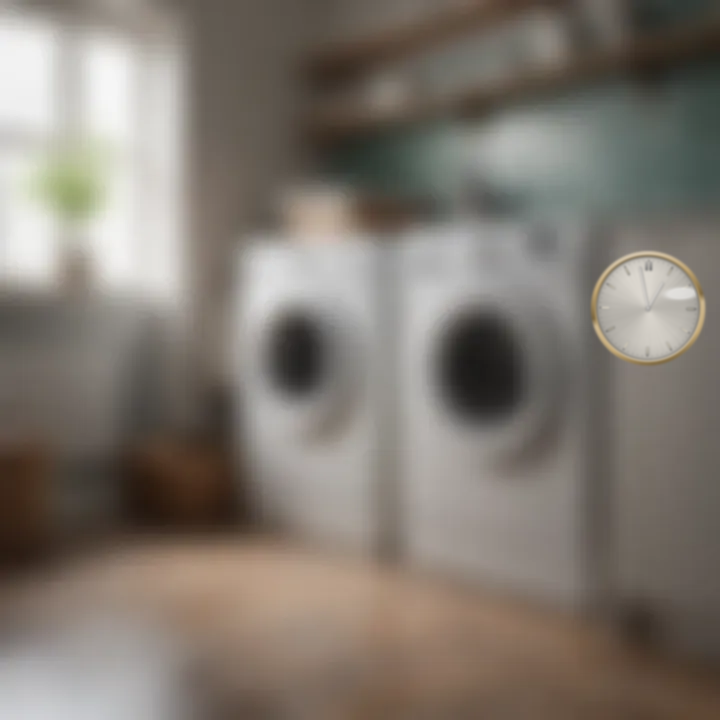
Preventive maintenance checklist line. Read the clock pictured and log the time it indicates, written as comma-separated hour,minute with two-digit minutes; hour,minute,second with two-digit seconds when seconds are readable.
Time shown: 12,58
